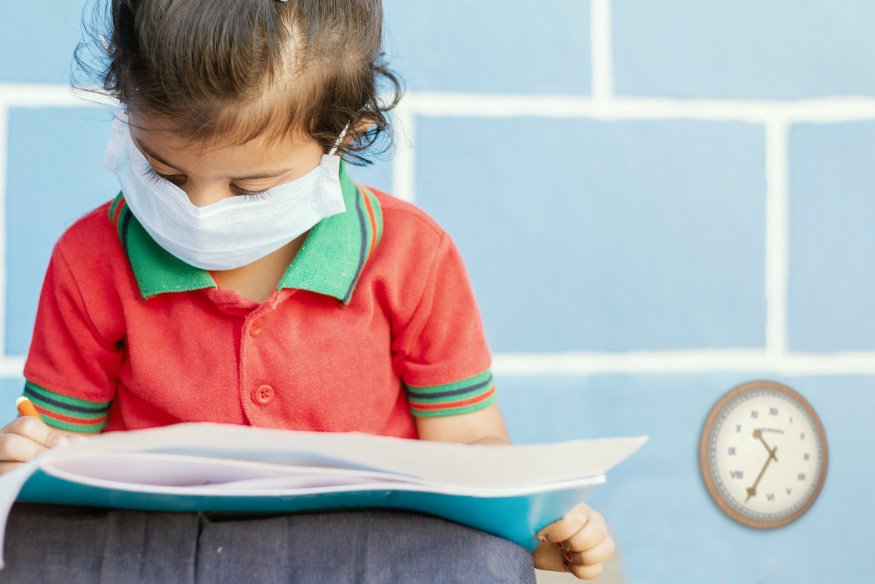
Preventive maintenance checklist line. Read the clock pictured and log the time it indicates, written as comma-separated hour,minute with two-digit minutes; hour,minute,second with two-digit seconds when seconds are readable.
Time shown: 10,35
